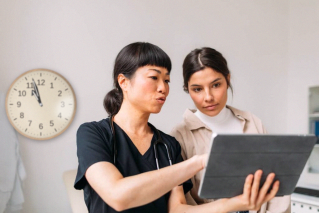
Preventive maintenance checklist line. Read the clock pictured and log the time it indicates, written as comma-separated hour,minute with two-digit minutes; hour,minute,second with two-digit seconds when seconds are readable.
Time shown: 10,57
